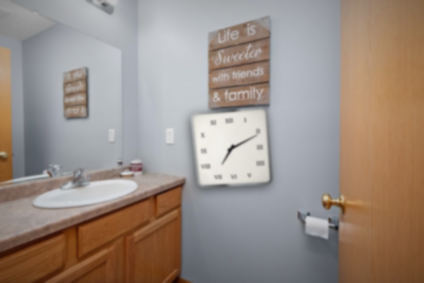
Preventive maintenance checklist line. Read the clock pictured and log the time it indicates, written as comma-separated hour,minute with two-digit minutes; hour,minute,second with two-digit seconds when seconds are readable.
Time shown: 7,11
